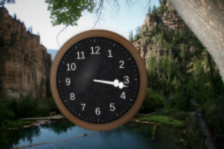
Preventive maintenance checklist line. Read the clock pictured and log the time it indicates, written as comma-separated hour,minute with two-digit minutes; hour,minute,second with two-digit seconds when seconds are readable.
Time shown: 3,17
